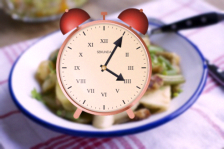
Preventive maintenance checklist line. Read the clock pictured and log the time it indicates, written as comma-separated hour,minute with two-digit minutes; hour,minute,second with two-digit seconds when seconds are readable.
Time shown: 4,05
